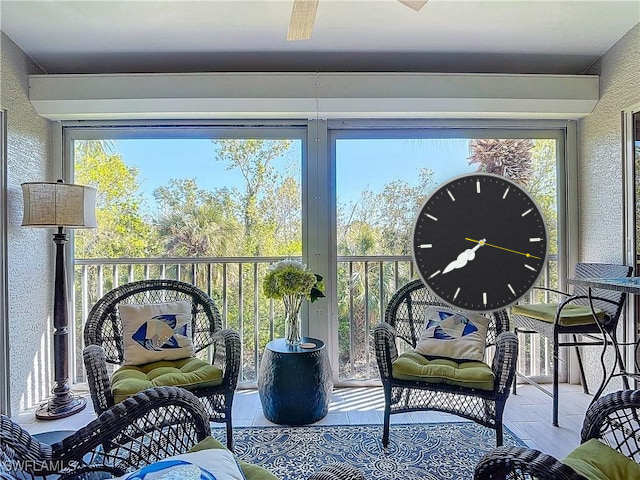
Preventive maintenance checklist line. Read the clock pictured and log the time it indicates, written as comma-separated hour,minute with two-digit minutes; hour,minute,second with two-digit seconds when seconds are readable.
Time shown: 7,39,18
